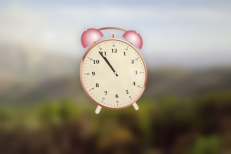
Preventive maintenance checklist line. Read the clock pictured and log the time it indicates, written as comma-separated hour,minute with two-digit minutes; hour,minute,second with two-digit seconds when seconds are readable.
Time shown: 10,54
